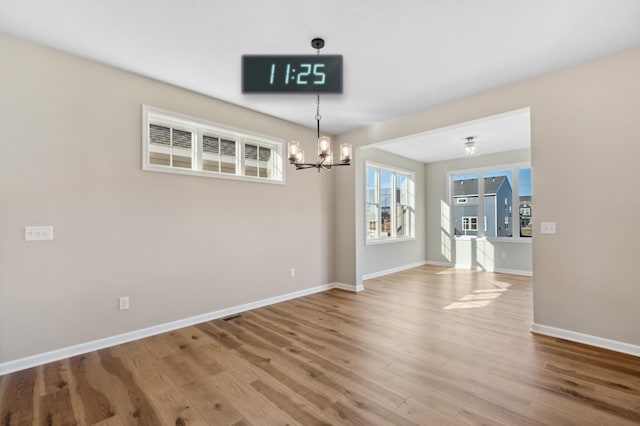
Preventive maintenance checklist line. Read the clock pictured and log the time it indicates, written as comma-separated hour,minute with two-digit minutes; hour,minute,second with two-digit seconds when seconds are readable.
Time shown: 11,25
